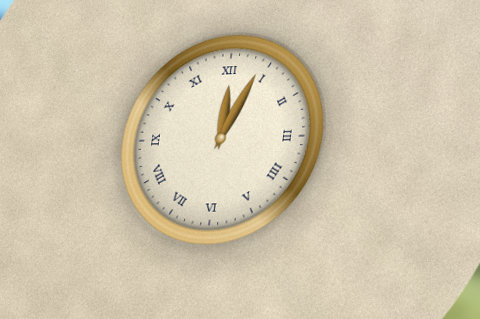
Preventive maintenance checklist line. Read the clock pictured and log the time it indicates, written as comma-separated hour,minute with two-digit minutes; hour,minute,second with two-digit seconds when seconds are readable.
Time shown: 12,04
